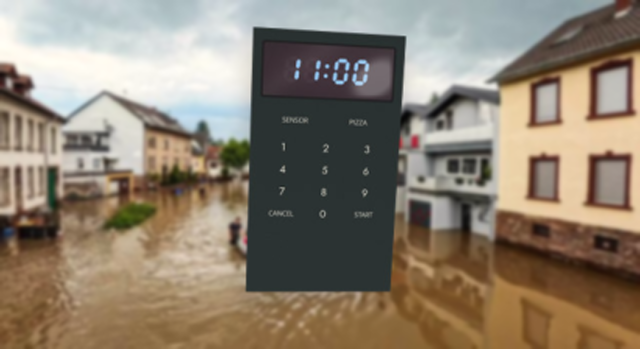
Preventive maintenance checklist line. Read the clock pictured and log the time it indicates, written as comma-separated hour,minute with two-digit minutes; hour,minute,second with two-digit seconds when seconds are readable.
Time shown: 11,00
